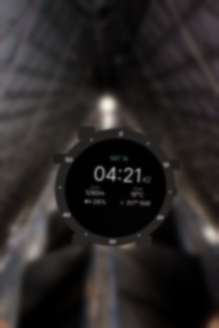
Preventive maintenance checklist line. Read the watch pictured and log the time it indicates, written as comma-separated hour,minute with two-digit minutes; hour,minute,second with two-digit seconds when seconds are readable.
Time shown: 4,21
